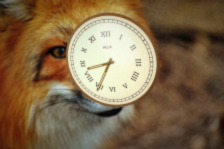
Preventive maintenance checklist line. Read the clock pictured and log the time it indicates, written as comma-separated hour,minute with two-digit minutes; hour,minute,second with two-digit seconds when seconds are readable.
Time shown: 8,35
